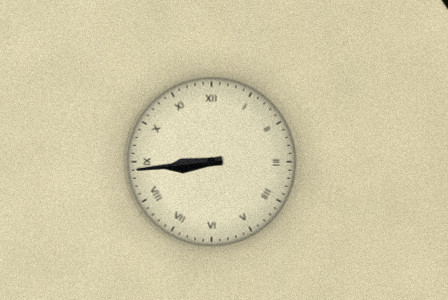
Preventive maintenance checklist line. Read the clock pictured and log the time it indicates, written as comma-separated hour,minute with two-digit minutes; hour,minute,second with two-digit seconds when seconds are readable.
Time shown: 8,44
